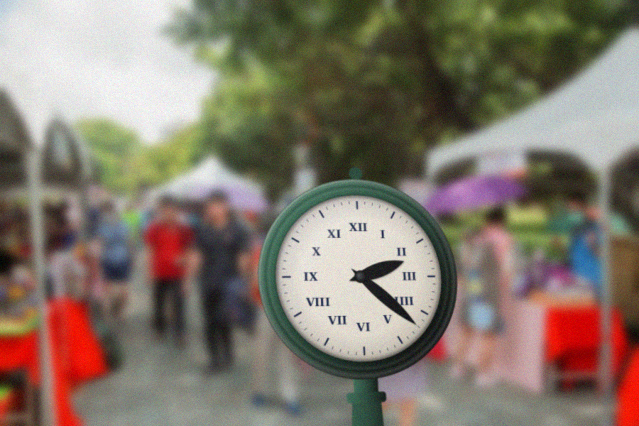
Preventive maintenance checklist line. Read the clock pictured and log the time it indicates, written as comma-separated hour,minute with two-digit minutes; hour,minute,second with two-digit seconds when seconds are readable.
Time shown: 2,22
